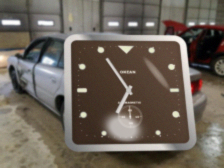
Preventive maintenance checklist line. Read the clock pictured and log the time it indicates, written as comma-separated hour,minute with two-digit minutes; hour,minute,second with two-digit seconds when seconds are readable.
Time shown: 6,55
